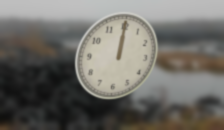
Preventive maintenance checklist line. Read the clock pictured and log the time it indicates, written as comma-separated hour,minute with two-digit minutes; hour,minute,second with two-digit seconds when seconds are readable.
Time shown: 12,00
